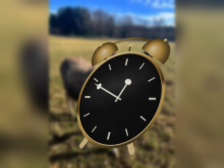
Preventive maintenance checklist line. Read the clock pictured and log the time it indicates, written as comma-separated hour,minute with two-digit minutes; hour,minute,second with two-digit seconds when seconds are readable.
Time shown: 12,49
